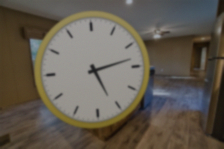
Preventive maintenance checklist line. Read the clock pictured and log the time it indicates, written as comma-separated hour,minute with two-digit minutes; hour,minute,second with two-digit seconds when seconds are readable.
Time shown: 5,13
